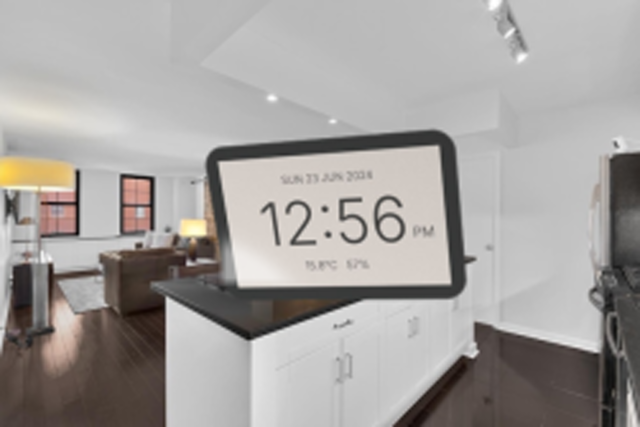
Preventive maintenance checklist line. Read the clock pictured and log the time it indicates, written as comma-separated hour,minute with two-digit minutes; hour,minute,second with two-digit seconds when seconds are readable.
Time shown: 12,56
